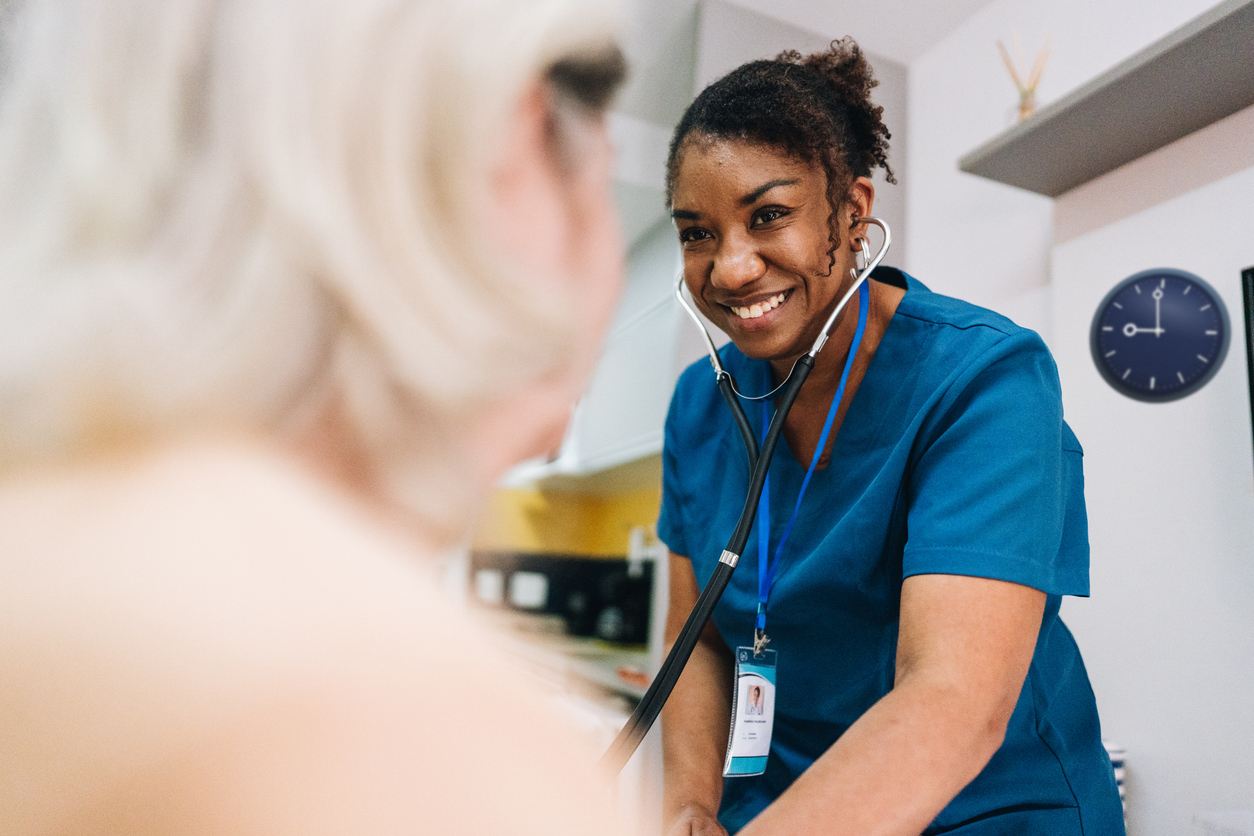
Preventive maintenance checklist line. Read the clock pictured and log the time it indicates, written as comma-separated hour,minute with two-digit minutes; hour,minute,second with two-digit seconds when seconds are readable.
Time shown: 8,59
